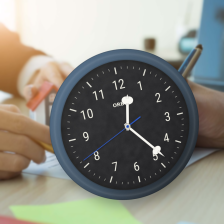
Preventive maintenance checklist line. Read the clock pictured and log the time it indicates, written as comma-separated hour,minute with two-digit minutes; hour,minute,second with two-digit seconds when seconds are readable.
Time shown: 12,23,41
